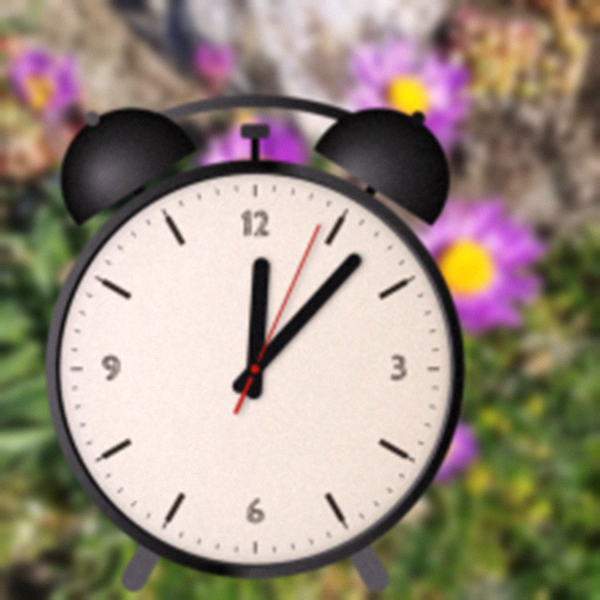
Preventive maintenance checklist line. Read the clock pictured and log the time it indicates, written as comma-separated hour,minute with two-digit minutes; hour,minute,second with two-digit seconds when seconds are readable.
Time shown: 12,07,04
